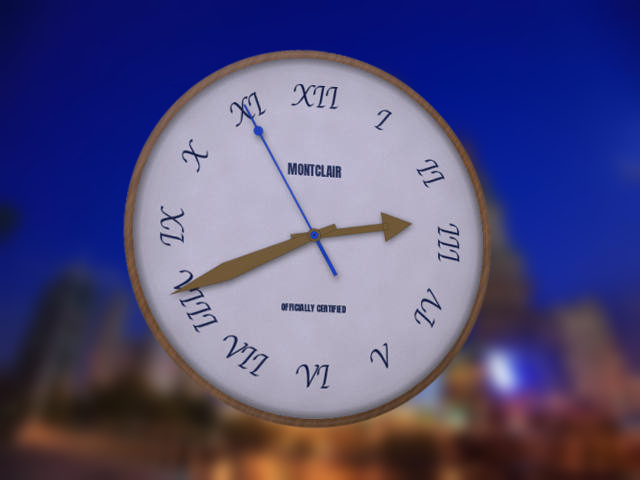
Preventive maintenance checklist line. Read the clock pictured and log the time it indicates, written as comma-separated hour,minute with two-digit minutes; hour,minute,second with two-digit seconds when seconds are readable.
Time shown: 2,40,55
